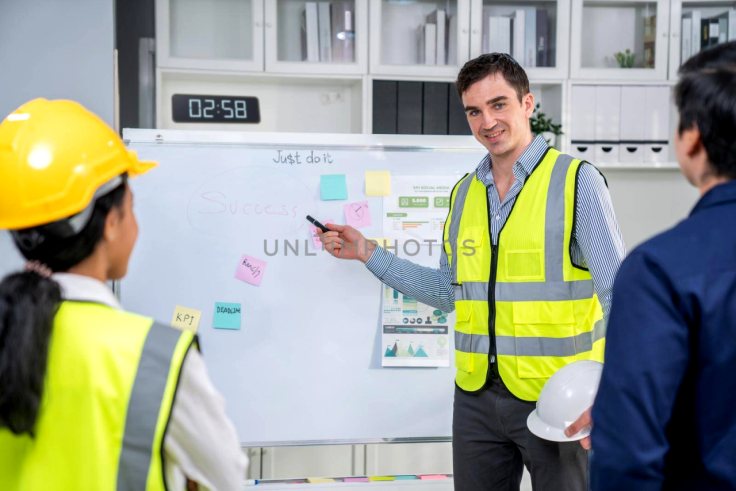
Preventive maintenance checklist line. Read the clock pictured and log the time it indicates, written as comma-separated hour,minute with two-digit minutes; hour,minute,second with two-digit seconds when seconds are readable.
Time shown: 2,58
